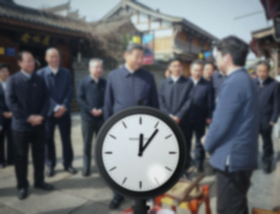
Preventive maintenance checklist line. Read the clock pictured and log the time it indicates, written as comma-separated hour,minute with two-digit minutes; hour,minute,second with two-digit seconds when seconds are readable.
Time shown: 12,06
